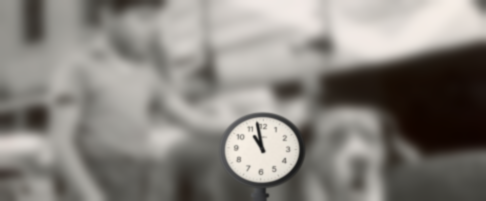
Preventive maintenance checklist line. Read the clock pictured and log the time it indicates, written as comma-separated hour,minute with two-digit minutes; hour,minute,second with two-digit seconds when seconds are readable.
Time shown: 10,58
